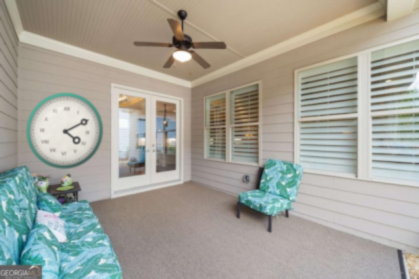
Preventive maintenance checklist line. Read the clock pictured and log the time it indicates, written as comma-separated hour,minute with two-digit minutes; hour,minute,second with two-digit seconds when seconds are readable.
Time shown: 4,10
